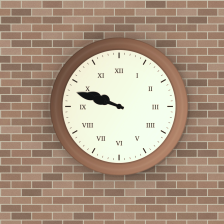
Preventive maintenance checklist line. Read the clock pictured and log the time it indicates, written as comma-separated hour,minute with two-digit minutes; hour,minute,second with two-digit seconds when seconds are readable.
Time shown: 9,48
